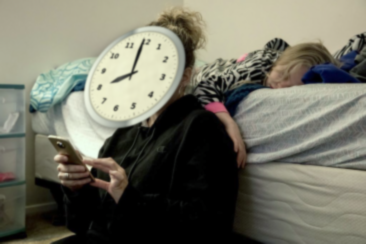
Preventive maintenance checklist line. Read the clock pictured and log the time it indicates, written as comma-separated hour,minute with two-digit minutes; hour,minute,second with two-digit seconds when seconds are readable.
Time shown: 7,59
